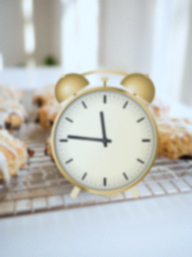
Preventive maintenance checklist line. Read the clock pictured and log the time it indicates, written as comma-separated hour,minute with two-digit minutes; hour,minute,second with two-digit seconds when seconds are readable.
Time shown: 11,46
